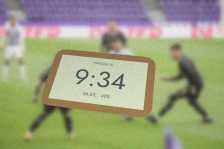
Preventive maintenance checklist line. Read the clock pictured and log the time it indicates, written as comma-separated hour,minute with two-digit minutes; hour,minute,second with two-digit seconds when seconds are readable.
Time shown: 9,34
